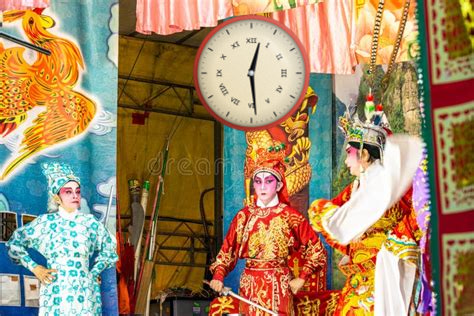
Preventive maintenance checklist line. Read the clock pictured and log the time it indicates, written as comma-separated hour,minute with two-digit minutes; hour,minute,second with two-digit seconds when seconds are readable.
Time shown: 12,29
